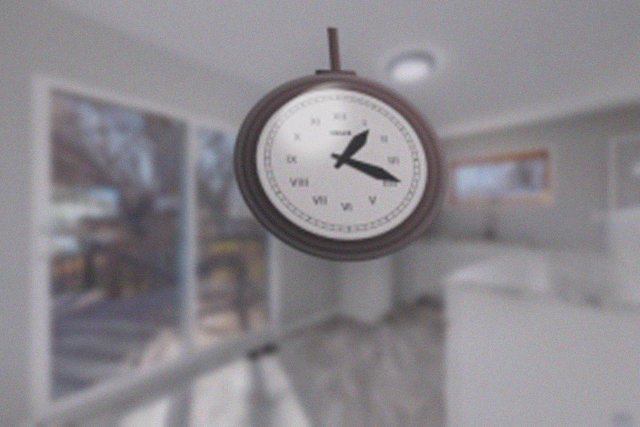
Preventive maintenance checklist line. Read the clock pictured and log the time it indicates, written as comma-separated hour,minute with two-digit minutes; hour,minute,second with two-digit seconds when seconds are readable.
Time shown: 1,19
